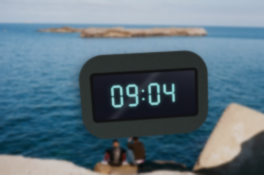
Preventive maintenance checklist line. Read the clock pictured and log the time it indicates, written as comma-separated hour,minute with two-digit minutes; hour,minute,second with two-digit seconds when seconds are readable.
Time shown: 9,04
